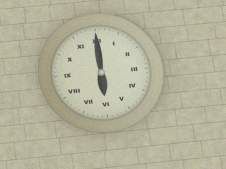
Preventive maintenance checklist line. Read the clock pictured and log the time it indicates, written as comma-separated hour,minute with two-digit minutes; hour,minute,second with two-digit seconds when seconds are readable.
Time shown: 6,00
